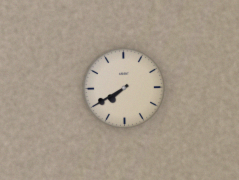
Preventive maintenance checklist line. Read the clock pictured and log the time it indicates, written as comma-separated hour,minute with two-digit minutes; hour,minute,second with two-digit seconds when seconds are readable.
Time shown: 7,40
